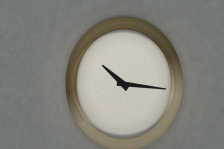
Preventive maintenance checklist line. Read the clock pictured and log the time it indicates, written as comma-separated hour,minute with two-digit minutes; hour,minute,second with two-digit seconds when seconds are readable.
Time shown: 10,16
